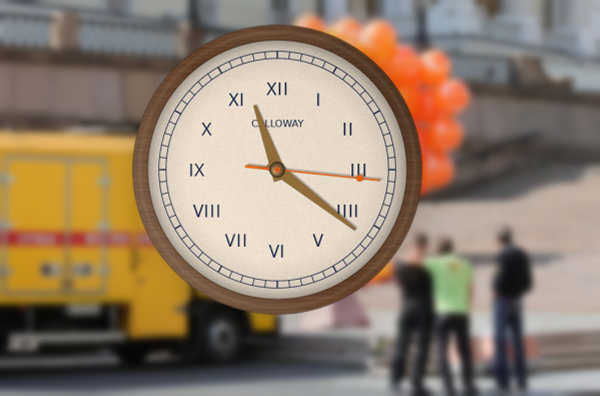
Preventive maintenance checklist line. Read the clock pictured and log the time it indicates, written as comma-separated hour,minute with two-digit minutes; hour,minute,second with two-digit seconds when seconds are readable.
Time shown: 11,21,16
